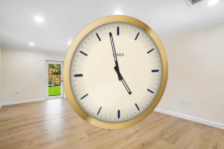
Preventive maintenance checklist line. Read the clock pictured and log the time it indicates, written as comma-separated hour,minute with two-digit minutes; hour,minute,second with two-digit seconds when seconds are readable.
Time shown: 4,58
